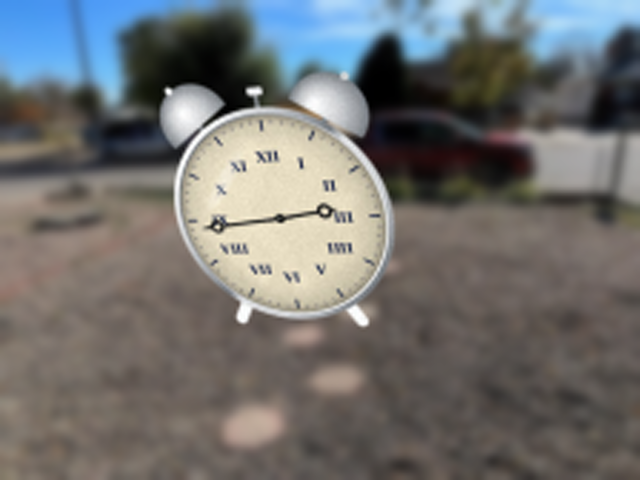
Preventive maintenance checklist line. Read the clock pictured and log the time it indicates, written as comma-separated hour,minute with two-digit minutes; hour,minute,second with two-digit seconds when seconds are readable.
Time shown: 2,44
